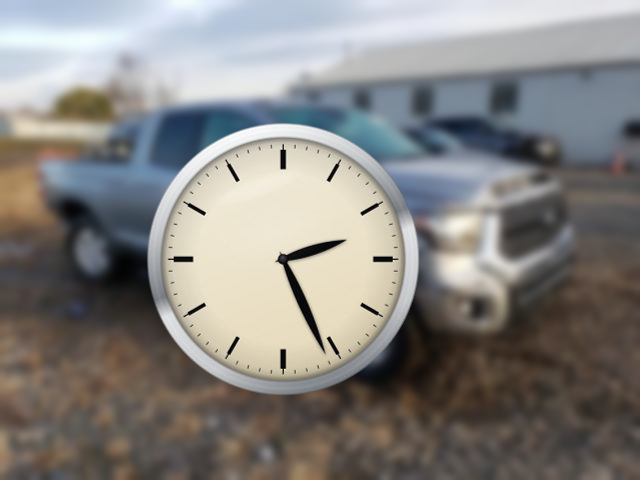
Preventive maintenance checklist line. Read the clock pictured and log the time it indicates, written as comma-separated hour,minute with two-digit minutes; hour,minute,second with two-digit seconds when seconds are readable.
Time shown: 2,26
